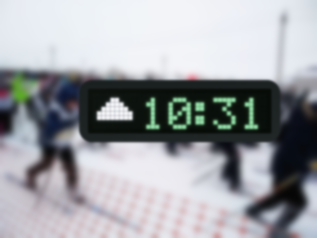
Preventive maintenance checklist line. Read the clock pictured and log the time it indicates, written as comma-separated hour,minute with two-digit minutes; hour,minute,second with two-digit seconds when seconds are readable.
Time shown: 10,31
